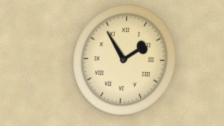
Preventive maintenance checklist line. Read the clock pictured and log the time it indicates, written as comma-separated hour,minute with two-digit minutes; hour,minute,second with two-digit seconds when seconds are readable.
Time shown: 1,54
